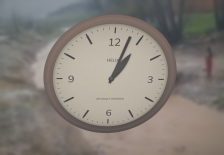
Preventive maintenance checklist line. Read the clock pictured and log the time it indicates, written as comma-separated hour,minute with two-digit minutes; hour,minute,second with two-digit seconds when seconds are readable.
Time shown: 1,03
